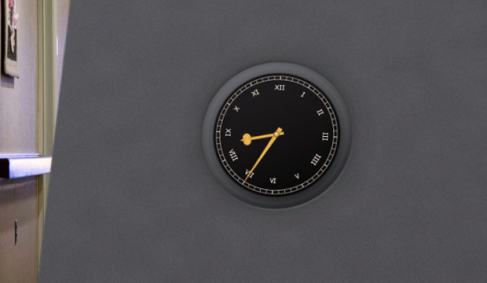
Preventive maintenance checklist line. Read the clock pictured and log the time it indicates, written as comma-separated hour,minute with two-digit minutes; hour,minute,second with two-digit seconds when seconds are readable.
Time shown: 8,35
